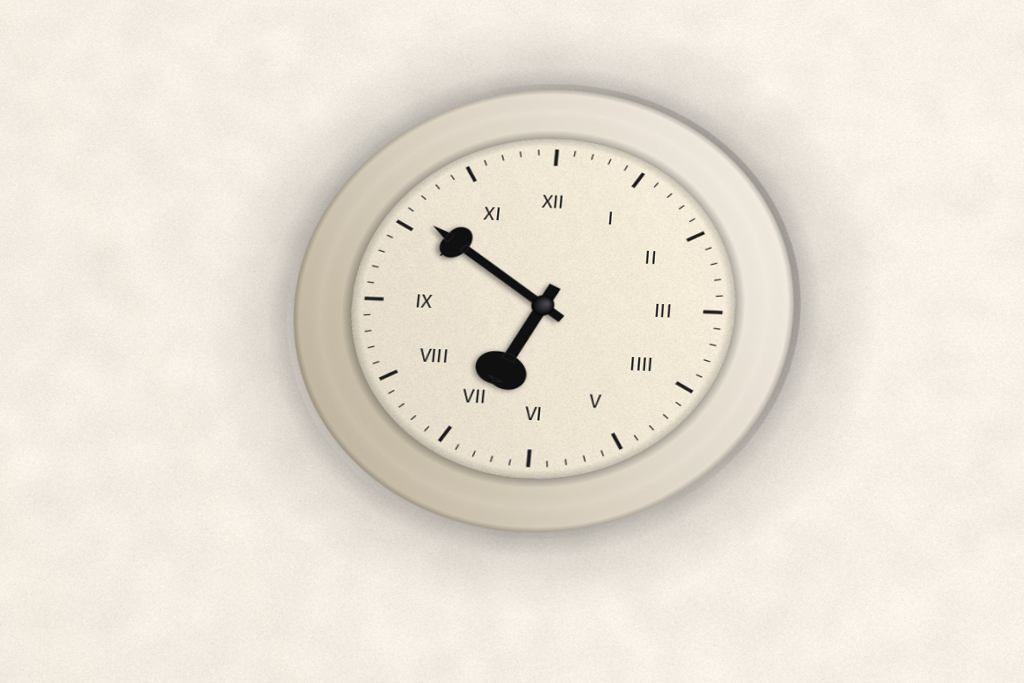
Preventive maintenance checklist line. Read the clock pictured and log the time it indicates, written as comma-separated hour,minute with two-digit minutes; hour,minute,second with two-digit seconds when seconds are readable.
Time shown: 6,51
